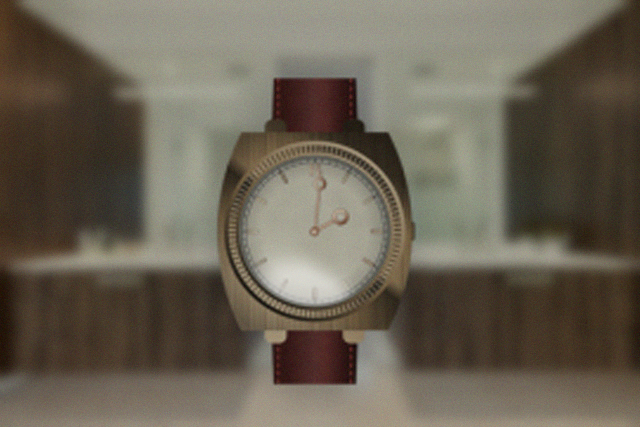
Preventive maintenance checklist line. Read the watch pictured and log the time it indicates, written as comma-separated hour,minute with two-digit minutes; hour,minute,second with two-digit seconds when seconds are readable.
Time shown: 2,01
